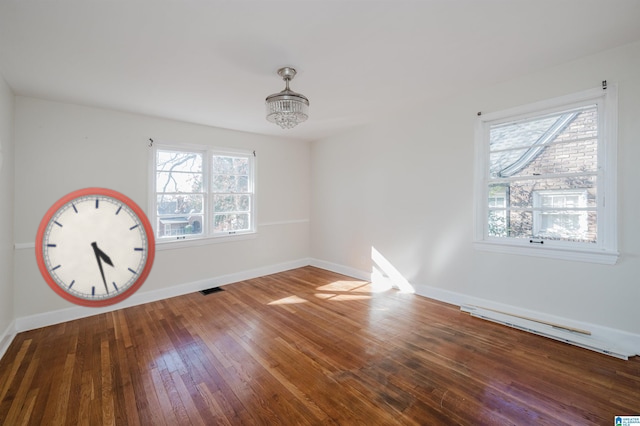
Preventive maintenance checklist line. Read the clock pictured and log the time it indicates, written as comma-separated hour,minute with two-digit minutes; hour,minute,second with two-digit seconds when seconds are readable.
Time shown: 4,27
